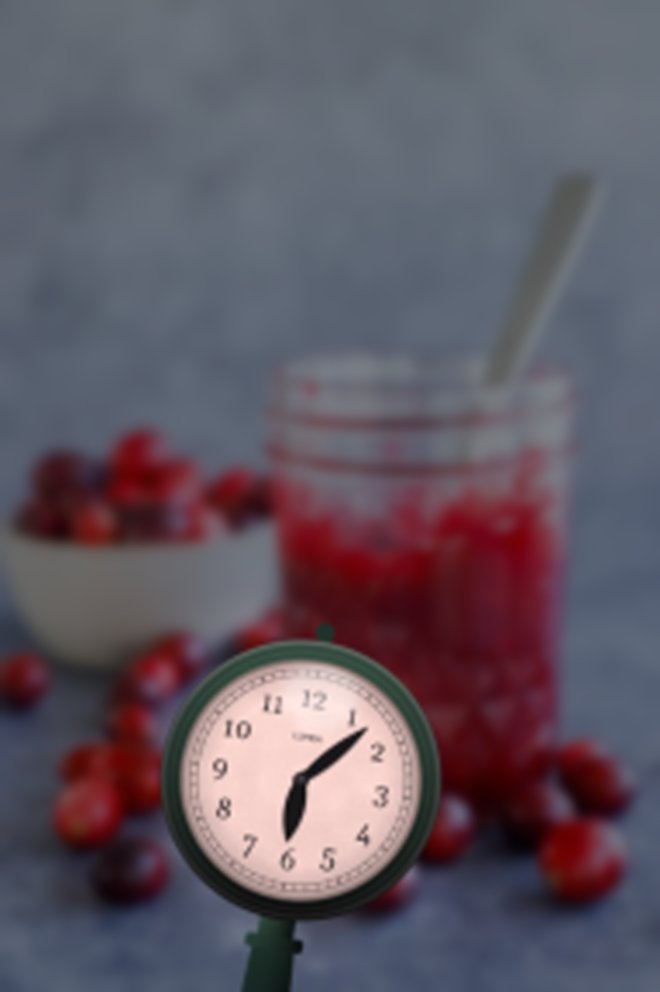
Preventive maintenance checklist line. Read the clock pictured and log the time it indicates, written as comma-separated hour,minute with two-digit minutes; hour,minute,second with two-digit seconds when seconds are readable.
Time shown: 6,07
